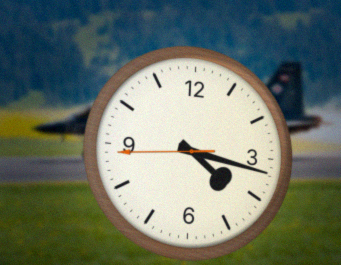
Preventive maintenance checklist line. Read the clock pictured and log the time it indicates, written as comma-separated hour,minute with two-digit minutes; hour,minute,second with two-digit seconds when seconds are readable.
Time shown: 4,16,44
